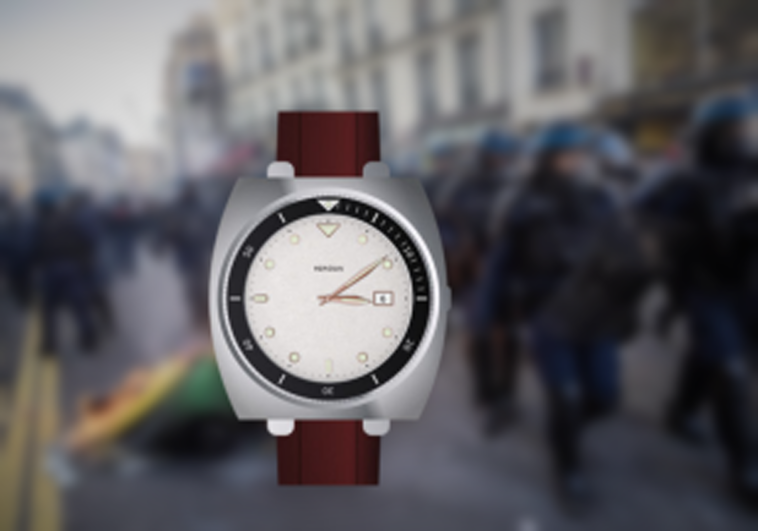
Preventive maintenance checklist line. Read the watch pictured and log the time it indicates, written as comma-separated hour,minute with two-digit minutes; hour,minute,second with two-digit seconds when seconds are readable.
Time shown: 3,09
